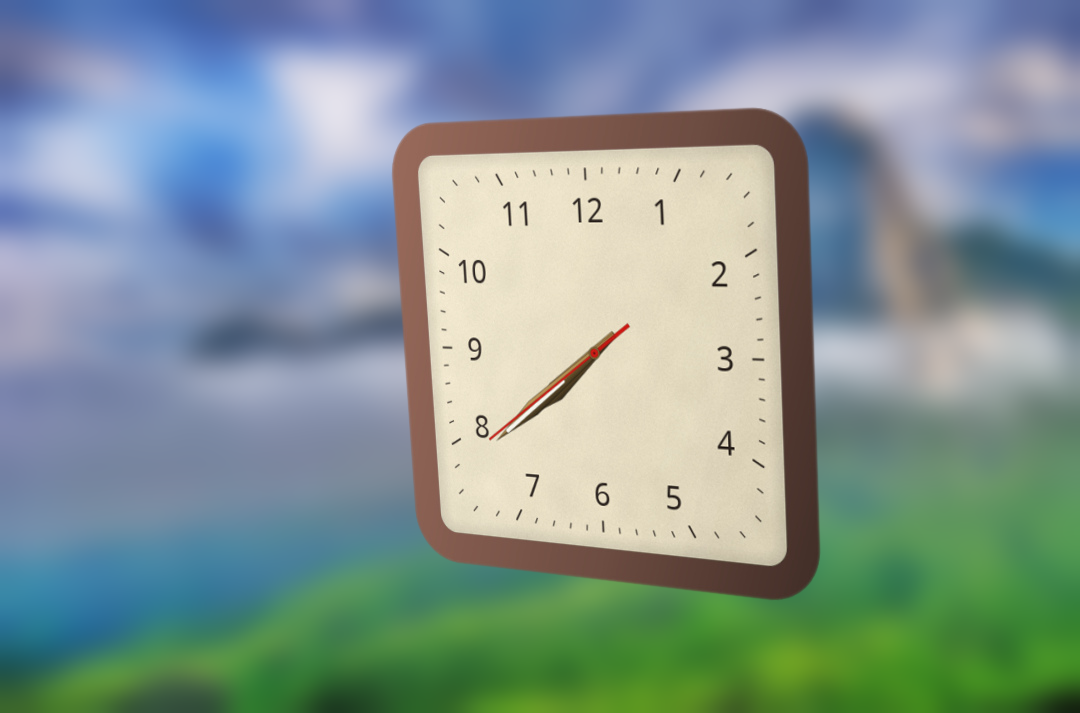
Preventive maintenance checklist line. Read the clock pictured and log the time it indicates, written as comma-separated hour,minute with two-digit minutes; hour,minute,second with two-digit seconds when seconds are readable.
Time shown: 7,38,39
